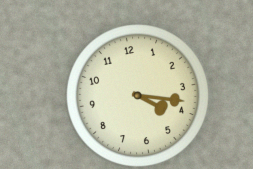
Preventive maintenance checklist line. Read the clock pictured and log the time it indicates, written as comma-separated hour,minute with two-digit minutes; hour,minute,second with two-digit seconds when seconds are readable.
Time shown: 4,18
